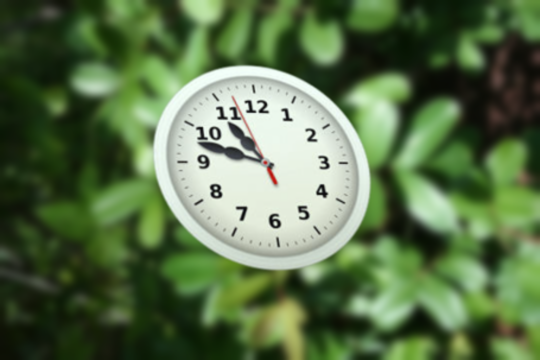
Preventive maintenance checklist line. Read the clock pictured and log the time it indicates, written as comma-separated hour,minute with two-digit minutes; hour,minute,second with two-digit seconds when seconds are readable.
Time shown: 10,47,57
